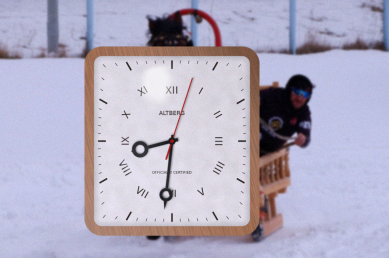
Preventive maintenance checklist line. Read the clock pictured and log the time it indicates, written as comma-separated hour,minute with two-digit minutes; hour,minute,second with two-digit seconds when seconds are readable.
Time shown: 8,31,03
